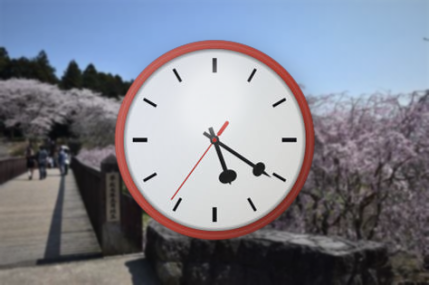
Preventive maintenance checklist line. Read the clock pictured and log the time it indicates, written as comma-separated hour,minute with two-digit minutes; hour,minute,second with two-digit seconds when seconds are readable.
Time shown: 5,20,36
